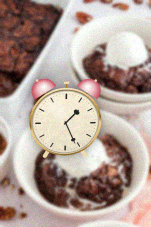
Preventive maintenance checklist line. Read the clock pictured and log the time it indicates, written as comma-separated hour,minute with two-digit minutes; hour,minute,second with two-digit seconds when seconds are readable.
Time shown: 1,26
